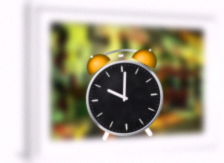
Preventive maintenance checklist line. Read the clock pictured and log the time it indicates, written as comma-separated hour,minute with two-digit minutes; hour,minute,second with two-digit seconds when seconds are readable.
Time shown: 10,01
